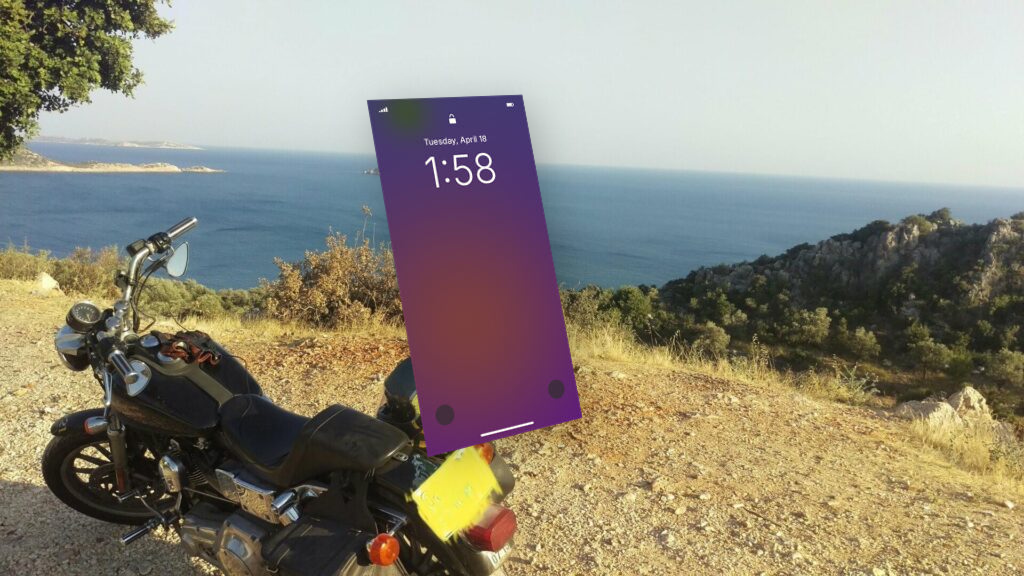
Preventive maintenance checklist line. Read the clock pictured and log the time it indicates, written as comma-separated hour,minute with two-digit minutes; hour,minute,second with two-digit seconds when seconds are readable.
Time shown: 1,58
